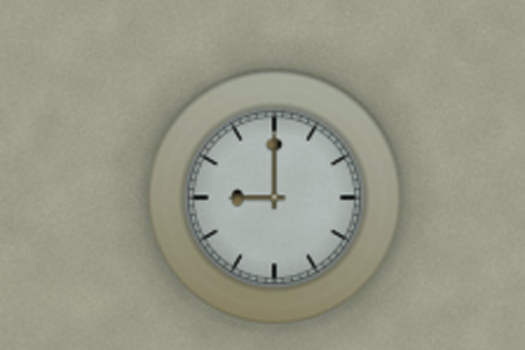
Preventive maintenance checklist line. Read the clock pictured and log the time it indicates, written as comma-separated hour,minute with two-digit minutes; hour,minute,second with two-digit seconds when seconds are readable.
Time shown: 9,00
